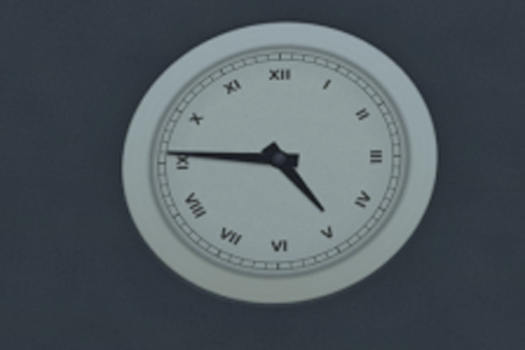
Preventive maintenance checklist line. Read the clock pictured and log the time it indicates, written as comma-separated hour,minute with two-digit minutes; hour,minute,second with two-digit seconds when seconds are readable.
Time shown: 4,46
